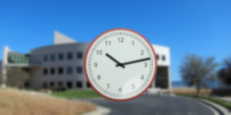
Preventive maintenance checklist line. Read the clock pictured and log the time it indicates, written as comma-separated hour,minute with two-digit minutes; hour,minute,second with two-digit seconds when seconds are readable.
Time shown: 10,13
